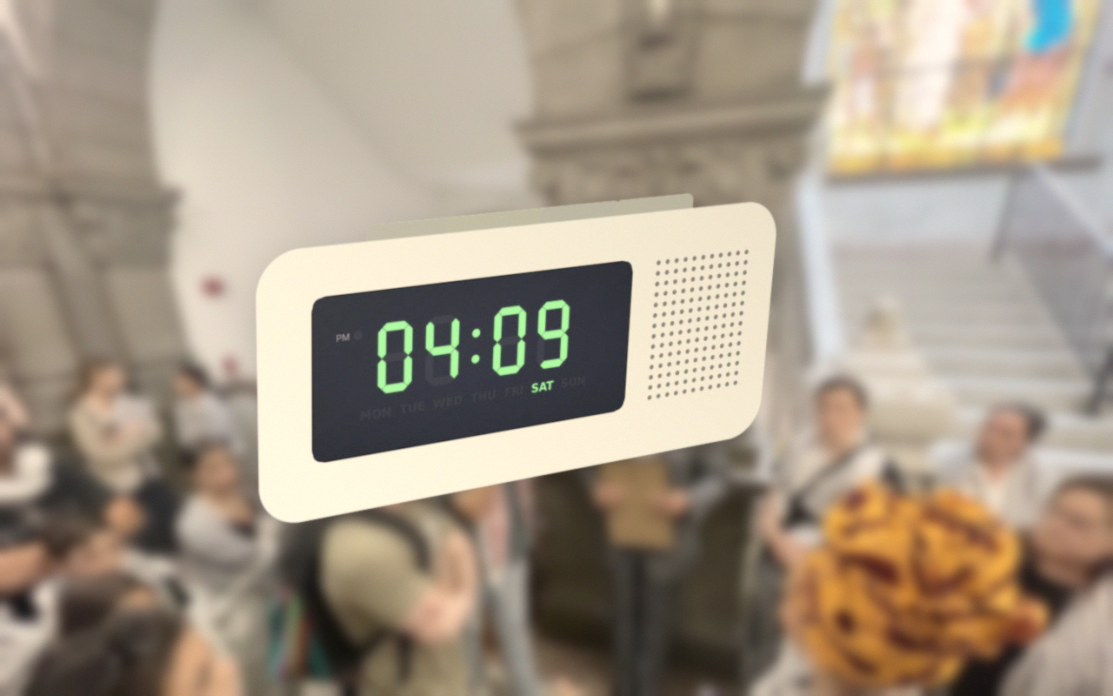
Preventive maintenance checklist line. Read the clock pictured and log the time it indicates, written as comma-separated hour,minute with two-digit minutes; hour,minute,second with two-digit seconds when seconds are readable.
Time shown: 4,09
